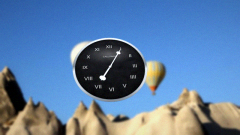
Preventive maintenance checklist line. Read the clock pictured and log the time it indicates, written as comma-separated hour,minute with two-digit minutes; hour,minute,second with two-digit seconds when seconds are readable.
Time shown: 7,05
